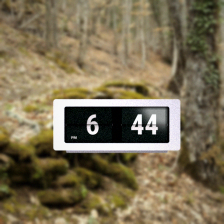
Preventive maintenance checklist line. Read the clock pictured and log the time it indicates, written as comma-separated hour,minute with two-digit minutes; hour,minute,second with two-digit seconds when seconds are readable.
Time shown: 6,44
